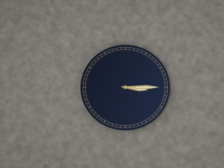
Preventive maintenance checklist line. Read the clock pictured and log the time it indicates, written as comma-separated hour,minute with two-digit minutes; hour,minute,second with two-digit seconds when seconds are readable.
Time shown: 3,15
